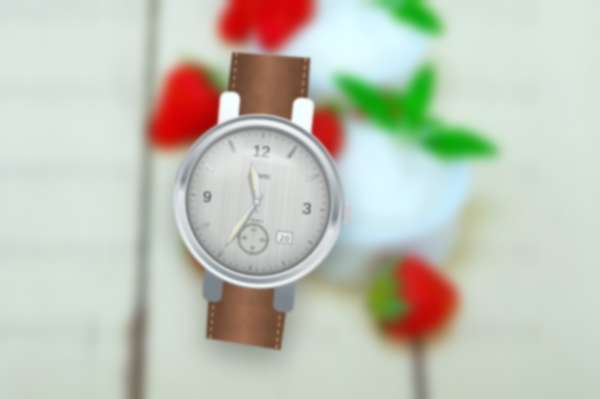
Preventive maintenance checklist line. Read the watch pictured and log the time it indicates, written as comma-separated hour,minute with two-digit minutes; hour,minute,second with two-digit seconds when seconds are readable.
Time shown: 11,35
